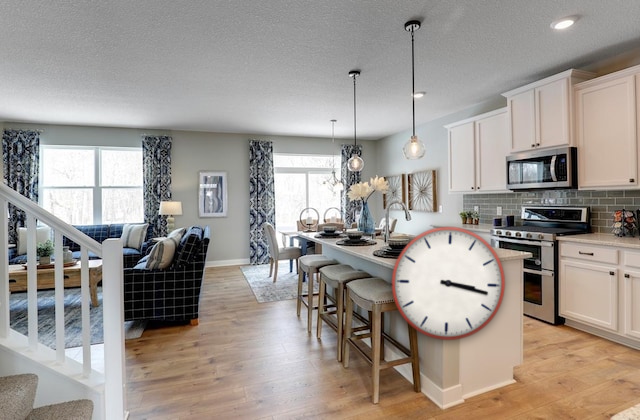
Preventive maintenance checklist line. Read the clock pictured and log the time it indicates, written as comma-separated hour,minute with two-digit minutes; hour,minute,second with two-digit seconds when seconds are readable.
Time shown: 3,17
